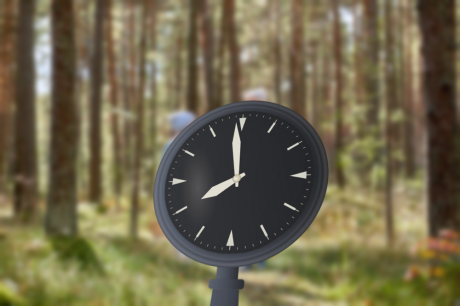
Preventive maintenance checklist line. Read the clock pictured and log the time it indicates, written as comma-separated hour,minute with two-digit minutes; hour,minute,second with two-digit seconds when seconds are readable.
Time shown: 7,59
